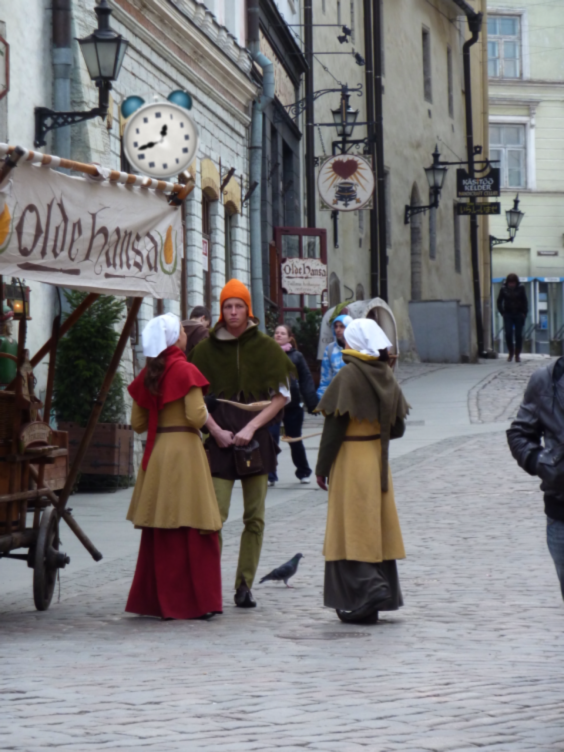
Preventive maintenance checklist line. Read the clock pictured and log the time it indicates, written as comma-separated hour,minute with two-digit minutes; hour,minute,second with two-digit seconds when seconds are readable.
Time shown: 12,43
